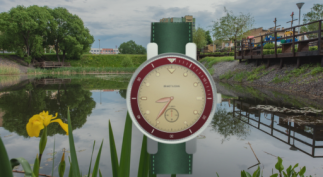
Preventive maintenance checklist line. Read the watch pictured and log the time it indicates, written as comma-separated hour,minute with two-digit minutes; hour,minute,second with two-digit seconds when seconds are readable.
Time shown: 8,36
